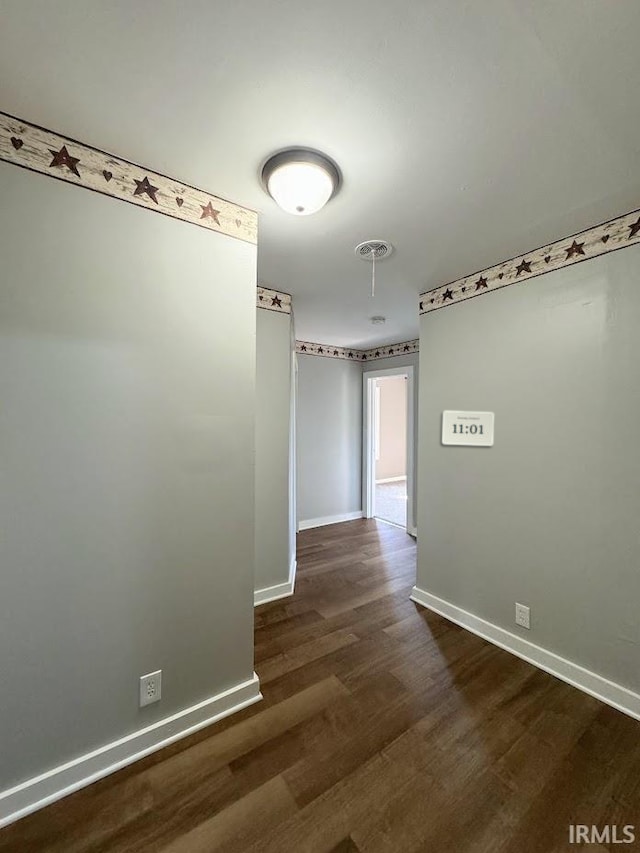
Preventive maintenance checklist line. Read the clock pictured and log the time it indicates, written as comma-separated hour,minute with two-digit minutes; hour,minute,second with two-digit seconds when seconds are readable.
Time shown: 11,01
